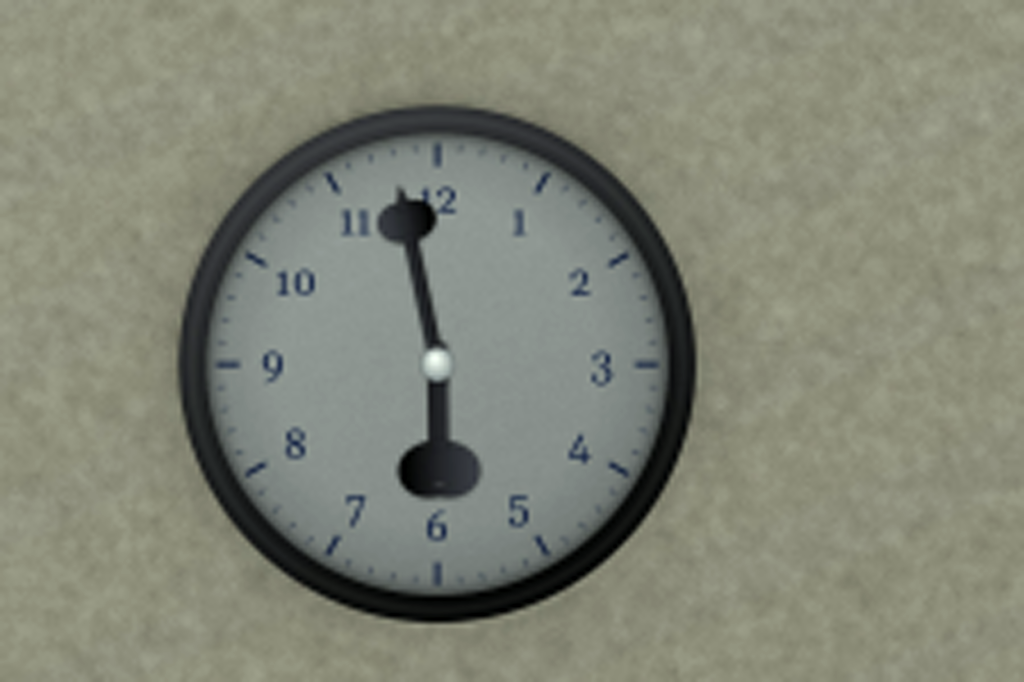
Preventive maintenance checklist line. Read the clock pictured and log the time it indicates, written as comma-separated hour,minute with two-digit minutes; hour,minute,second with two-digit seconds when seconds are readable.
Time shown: 5,58
